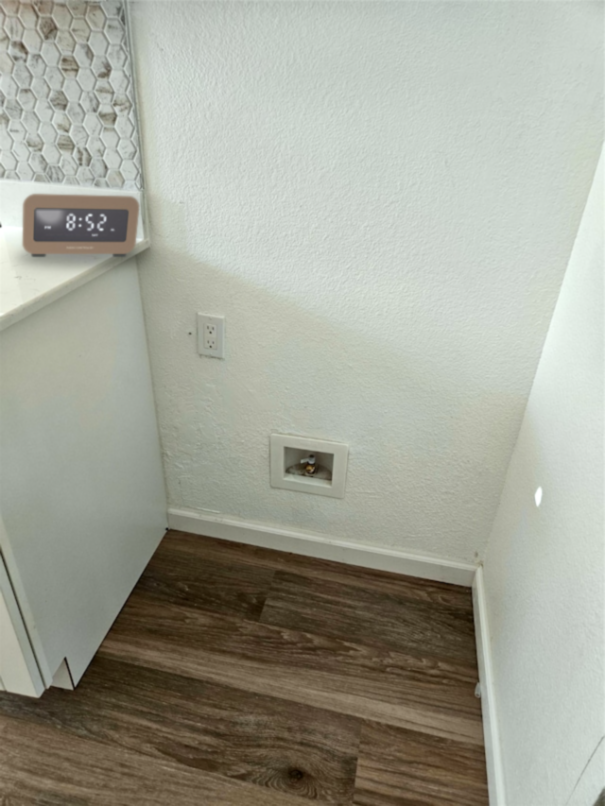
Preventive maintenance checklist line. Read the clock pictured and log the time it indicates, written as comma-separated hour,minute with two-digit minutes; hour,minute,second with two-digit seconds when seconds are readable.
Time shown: 8,52
